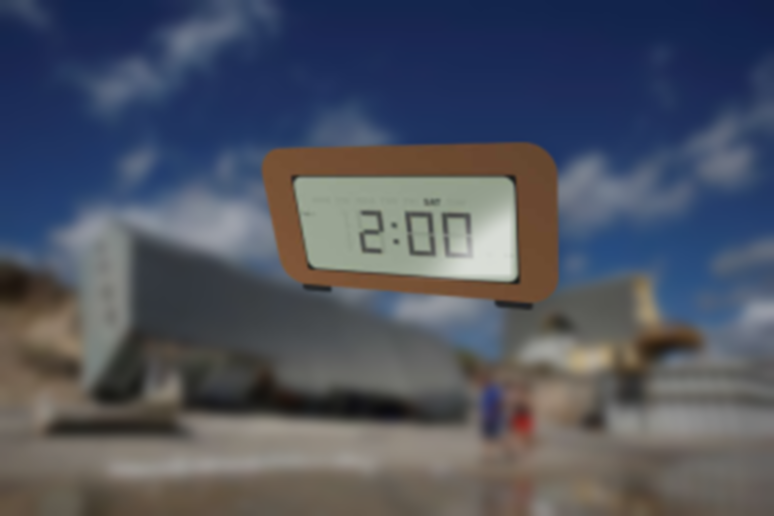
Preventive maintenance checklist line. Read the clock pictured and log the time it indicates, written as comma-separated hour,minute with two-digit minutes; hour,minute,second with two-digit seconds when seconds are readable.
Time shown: 2,00
